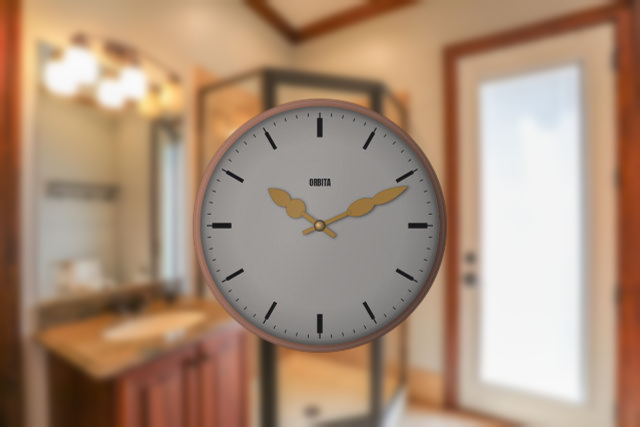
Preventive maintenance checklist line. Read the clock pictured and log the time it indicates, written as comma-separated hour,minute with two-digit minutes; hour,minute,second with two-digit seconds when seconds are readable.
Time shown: 10,11
